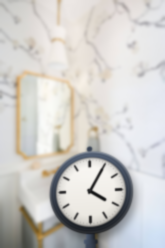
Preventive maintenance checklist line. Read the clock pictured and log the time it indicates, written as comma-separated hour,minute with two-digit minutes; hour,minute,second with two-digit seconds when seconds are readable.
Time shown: 4,05
